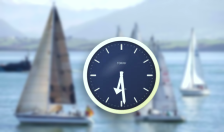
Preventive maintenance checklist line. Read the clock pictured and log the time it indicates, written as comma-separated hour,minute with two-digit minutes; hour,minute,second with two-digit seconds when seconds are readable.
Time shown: 6,29
